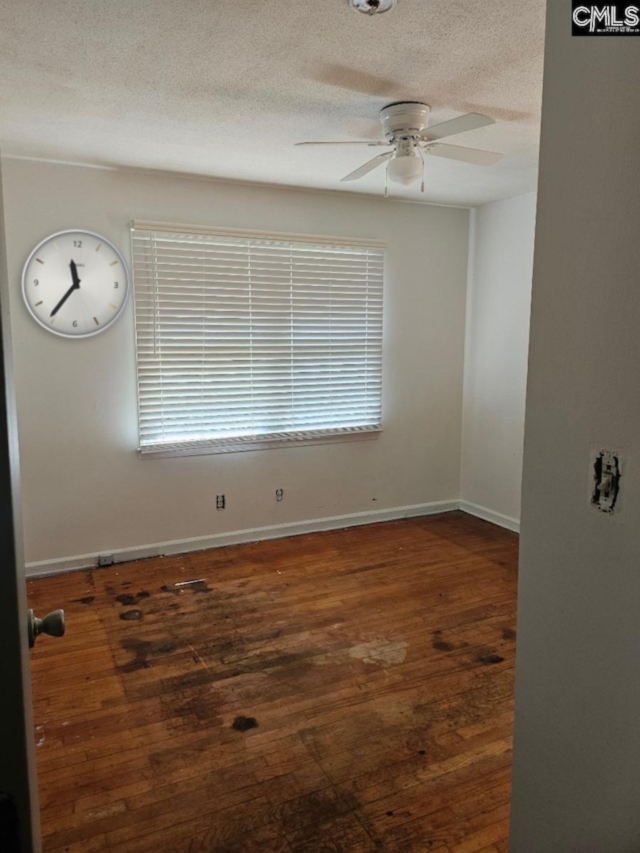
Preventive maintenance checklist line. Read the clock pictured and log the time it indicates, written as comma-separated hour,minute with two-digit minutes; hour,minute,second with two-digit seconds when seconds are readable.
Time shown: 11,36
